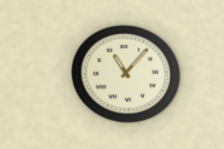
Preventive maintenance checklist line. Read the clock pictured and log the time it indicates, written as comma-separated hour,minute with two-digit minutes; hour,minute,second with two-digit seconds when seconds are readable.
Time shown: 11,07
